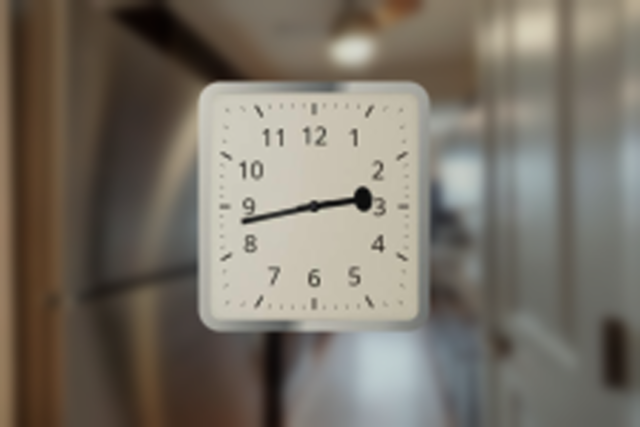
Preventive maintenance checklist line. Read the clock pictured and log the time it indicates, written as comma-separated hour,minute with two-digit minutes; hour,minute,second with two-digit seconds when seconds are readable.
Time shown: 2,43
